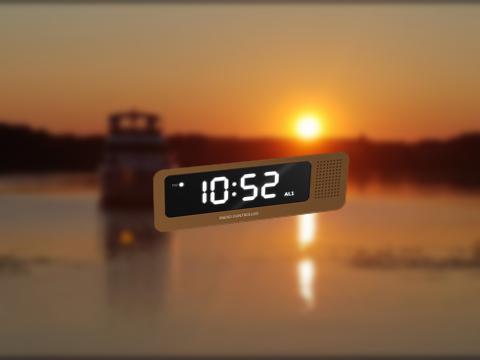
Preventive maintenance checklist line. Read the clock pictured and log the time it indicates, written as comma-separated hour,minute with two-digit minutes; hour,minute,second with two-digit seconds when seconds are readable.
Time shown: 10,52
